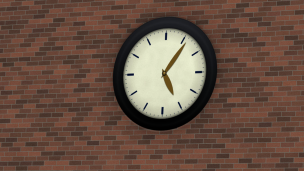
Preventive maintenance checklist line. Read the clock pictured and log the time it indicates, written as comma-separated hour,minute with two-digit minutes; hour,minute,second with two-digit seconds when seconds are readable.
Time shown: 5,06
